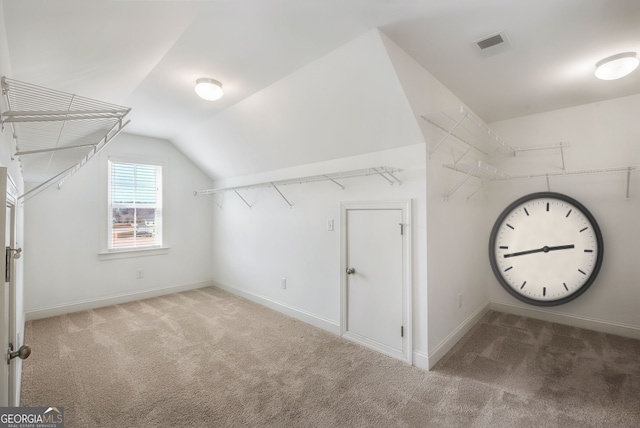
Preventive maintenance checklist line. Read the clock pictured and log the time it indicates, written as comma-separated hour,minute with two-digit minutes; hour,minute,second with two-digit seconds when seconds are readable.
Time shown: 2,43
